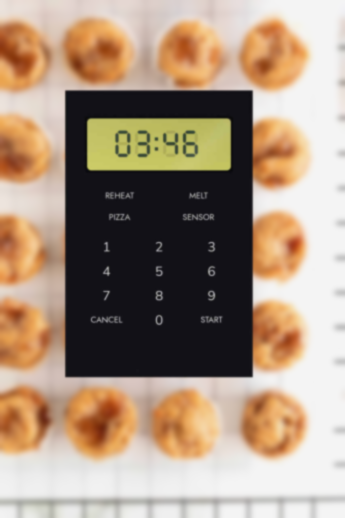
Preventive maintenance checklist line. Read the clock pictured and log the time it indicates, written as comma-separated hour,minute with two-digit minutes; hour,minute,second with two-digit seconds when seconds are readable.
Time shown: 3,46
